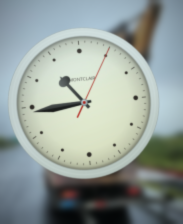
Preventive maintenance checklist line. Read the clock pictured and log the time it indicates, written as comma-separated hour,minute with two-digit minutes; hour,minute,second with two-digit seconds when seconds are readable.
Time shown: 10,44,05
